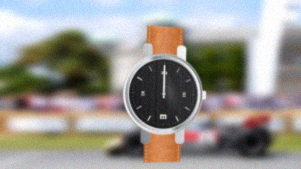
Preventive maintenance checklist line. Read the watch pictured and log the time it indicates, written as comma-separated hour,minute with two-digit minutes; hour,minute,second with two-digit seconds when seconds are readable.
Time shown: 12,00
